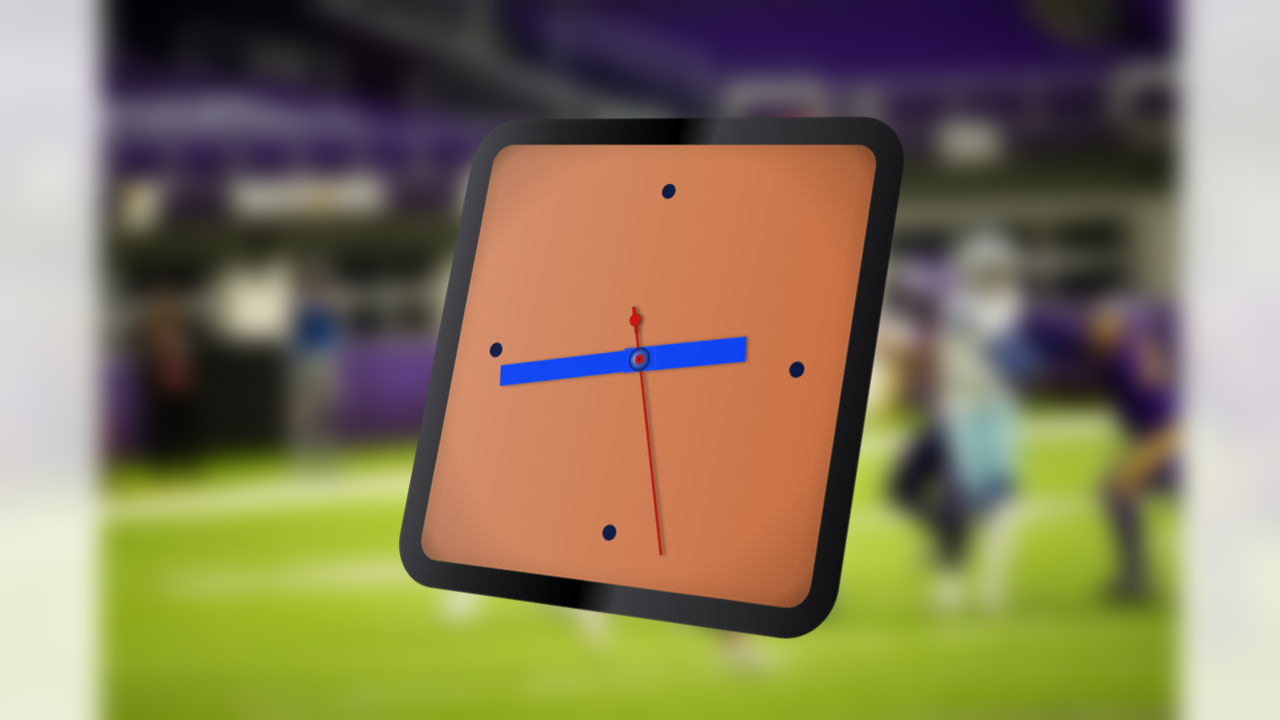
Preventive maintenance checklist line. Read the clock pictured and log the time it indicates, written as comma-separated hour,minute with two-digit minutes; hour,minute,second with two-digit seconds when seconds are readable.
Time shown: 2,43,27
